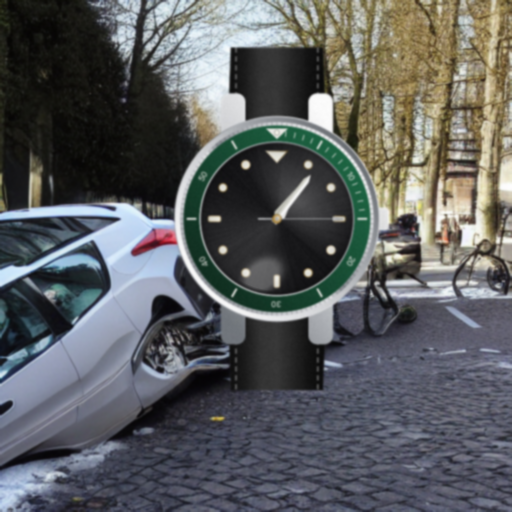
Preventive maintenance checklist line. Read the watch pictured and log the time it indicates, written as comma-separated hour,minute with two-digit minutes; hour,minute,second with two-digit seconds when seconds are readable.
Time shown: 1,06,15
